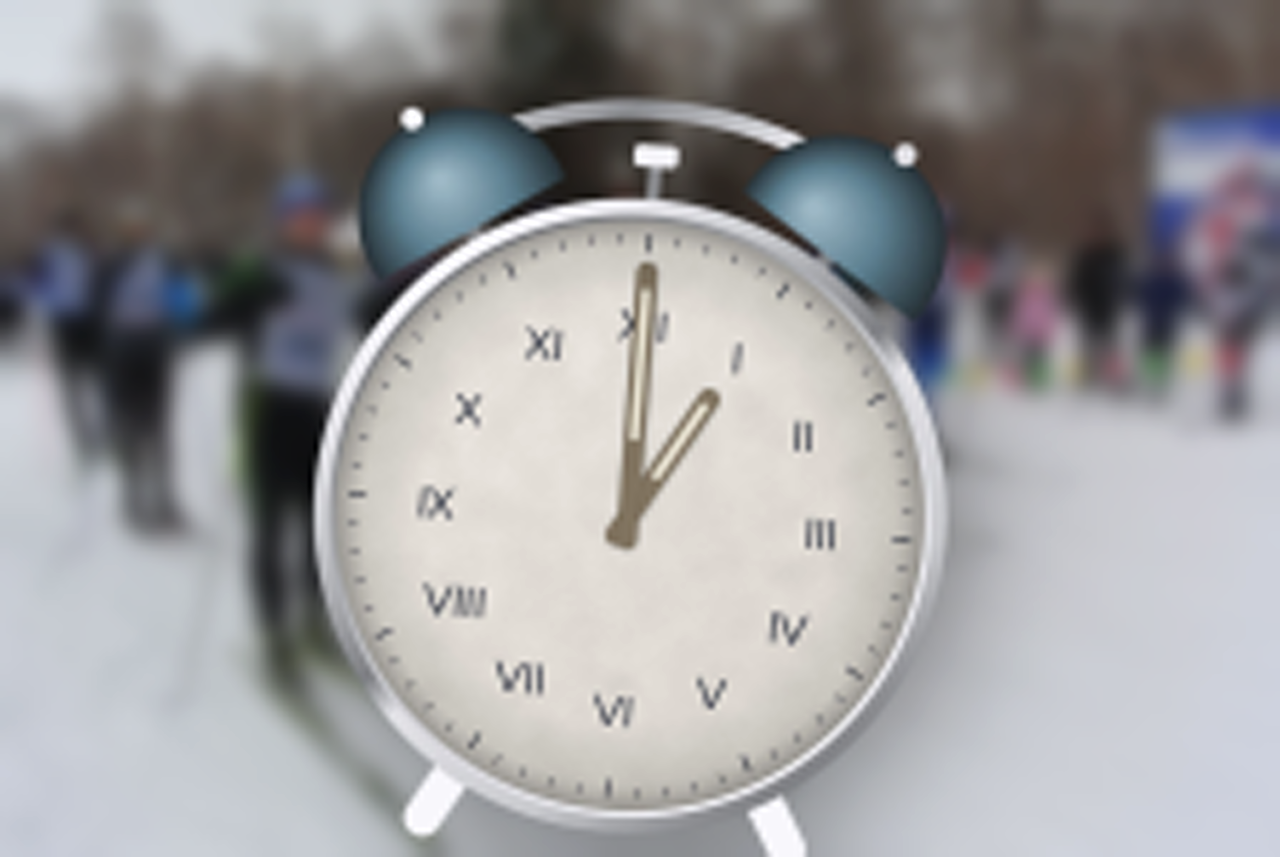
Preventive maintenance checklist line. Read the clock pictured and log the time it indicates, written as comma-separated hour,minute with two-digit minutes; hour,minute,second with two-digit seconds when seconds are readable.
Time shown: 1,00
